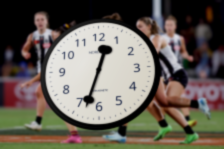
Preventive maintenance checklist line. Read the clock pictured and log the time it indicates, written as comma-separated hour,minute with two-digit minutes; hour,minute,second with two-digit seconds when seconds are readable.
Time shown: 12,33
